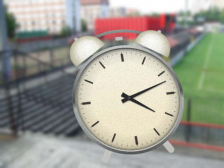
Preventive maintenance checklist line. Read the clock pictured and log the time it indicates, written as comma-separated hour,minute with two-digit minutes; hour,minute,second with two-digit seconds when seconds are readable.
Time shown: 4,12
